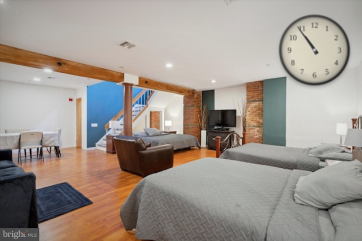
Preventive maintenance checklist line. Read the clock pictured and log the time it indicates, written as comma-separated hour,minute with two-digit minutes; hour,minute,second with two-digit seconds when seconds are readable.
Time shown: 10,54
